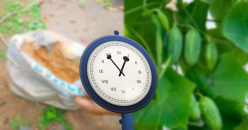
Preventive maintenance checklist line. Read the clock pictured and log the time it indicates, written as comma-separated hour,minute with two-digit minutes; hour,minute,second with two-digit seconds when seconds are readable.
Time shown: 12,54
